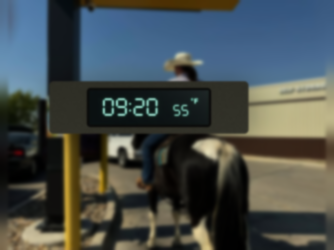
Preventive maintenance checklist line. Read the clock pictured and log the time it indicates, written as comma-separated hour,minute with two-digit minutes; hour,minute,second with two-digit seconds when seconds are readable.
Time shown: 9,20
